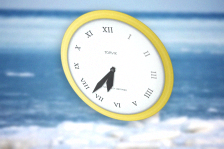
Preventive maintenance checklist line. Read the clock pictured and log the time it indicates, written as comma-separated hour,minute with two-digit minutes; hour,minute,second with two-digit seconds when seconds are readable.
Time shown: 6,37
